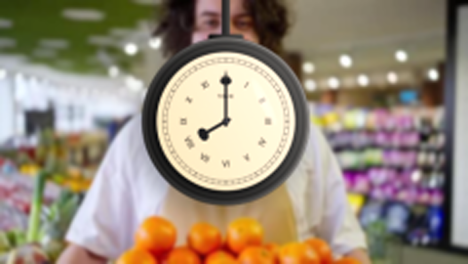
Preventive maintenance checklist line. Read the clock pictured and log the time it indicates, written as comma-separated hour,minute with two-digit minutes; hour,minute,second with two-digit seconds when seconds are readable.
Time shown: 8,00
